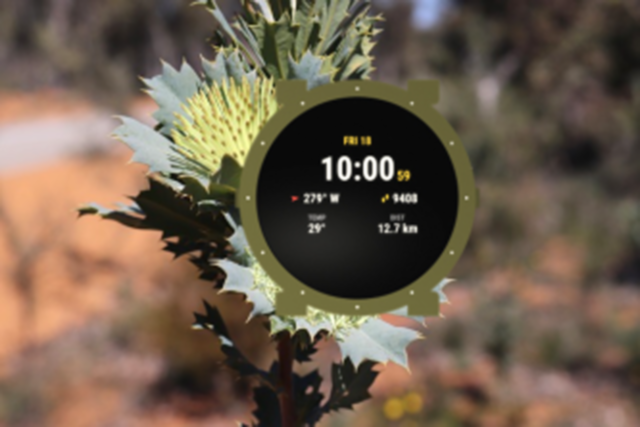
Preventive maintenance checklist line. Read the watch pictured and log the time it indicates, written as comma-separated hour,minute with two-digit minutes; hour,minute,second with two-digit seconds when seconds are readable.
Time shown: 10,00
